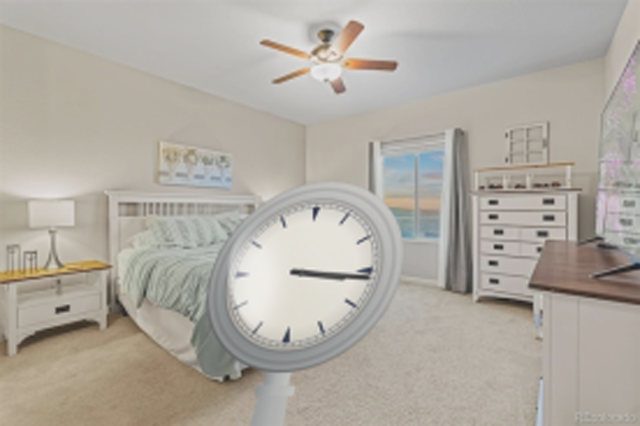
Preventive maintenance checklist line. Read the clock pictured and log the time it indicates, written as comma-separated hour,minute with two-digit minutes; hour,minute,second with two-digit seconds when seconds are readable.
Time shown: 3,16
